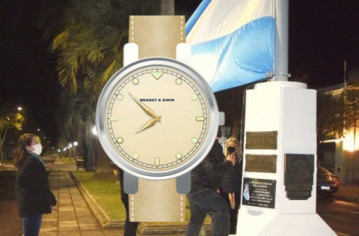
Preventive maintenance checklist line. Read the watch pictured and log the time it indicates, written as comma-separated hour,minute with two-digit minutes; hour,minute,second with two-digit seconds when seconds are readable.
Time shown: 7,52
